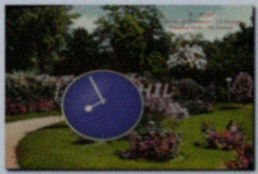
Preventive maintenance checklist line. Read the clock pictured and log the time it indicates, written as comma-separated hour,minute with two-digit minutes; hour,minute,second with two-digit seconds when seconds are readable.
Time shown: 7,56
